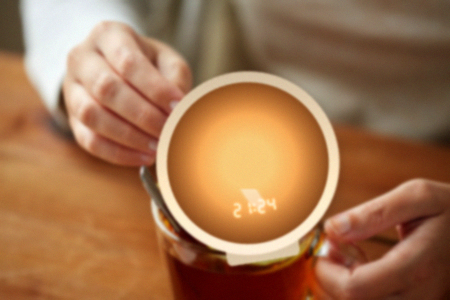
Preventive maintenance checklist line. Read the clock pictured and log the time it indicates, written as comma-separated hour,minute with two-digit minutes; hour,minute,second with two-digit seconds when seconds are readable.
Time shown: 21,24
